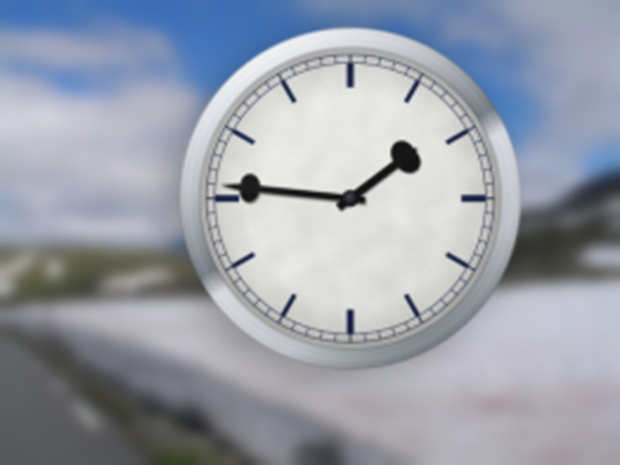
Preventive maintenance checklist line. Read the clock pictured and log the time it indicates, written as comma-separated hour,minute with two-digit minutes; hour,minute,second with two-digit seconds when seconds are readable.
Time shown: 1,46
